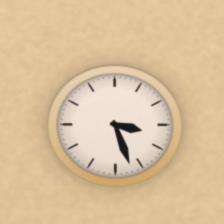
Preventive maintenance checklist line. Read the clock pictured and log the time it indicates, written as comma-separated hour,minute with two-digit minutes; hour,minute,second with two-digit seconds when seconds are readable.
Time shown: 3,27
